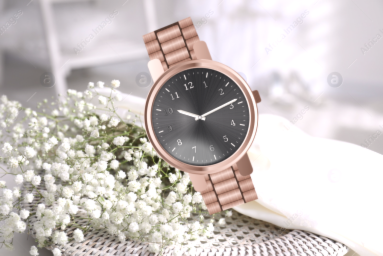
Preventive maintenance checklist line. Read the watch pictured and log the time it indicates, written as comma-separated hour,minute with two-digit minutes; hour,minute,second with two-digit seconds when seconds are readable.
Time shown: 10,14
